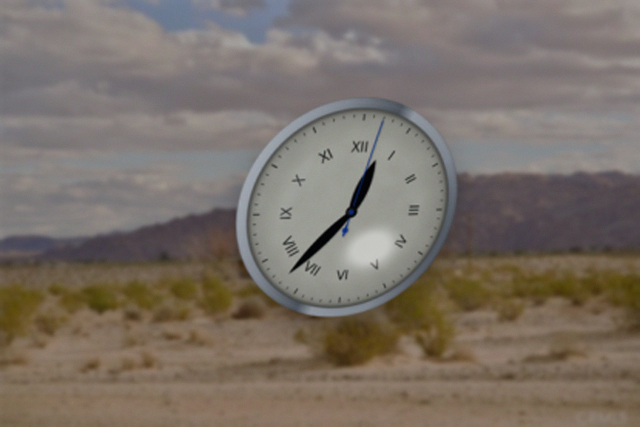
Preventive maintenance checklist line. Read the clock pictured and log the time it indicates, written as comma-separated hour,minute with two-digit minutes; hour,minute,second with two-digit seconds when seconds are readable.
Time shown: 12,37,02
